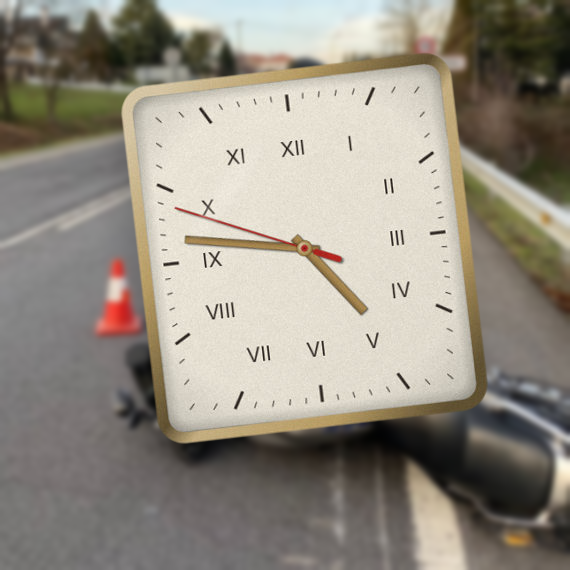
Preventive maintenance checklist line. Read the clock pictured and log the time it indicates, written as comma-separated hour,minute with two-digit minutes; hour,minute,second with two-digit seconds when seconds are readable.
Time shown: 4,46,49
